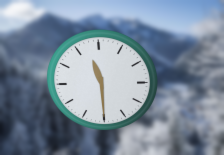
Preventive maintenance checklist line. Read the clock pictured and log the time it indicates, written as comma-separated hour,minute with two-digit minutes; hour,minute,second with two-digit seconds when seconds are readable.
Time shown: 11,30
